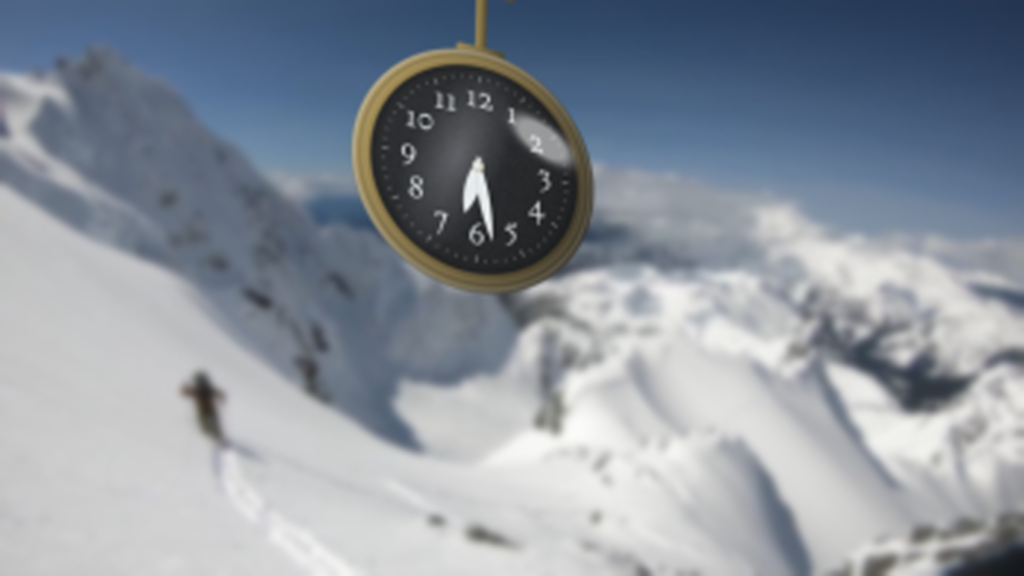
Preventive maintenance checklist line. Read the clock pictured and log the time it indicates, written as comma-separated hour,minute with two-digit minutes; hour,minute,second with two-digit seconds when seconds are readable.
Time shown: 6,28
